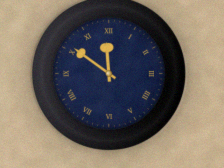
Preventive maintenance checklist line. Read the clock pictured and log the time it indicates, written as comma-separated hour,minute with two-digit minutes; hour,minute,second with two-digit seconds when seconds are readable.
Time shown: 11,51
